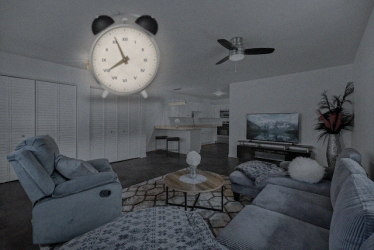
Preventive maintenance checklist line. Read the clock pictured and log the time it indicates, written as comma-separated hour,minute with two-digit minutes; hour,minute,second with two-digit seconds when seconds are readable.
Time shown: 7,56
